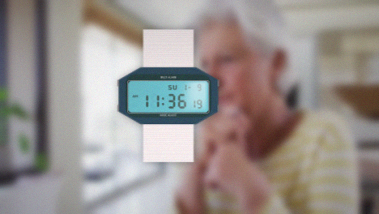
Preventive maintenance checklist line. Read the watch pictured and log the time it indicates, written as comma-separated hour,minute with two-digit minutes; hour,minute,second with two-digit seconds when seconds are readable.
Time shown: 11,36,19
